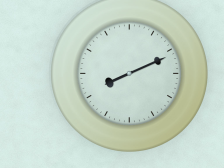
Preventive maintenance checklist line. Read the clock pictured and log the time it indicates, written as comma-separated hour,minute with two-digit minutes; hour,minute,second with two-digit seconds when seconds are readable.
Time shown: 8,11
